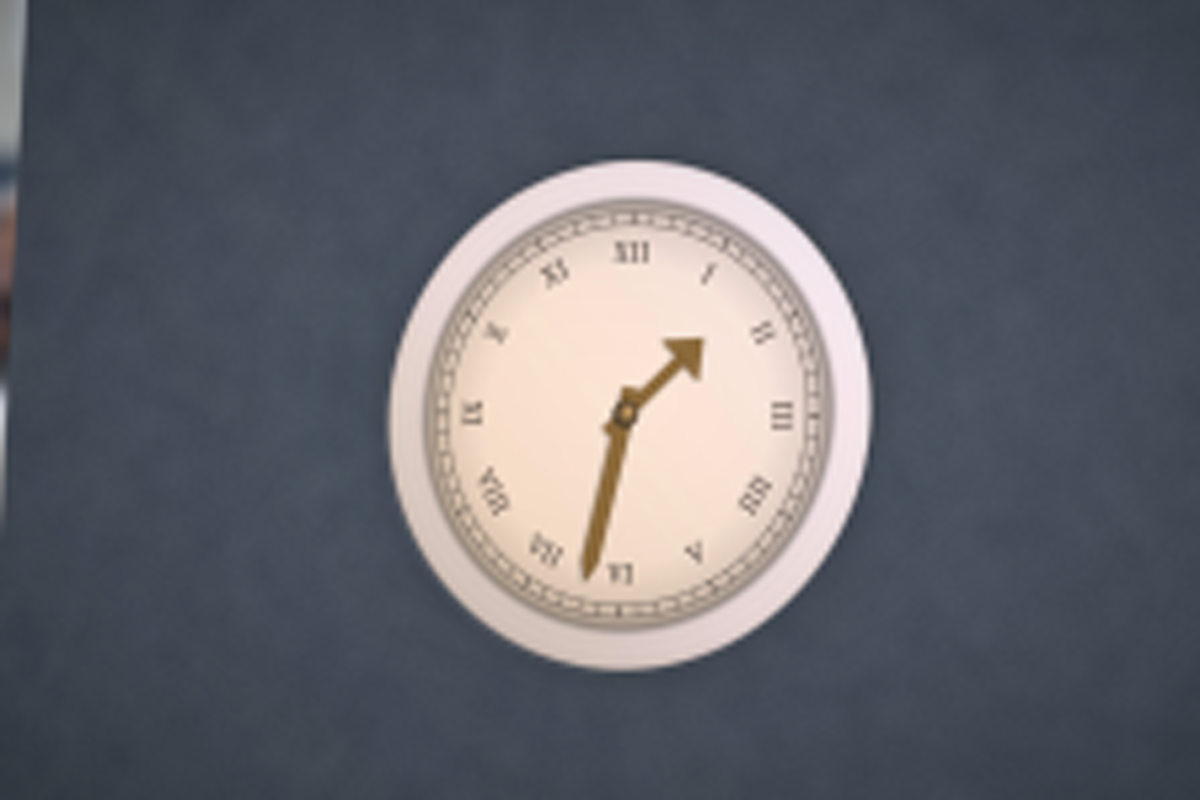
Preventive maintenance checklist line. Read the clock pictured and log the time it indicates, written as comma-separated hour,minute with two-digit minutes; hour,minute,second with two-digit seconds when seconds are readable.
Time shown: 1,32
